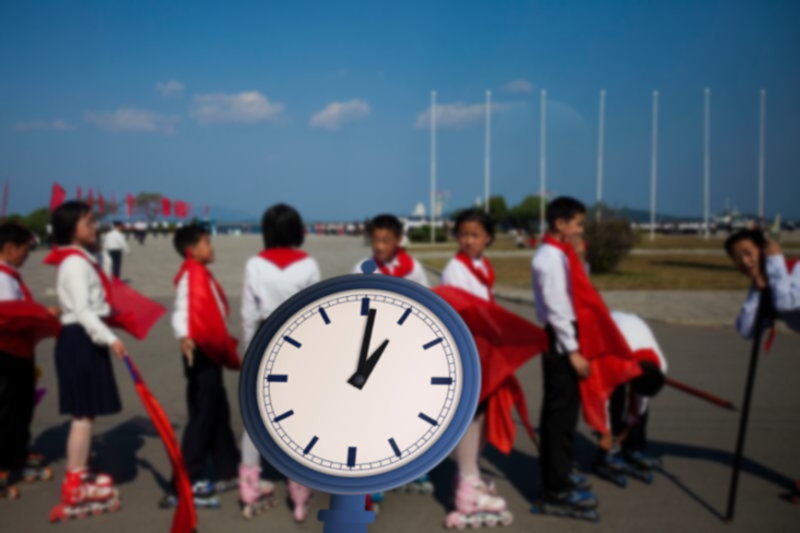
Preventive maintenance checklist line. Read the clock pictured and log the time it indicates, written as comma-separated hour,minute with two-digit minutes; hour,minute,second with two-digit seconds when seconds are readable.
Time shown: 1,01
